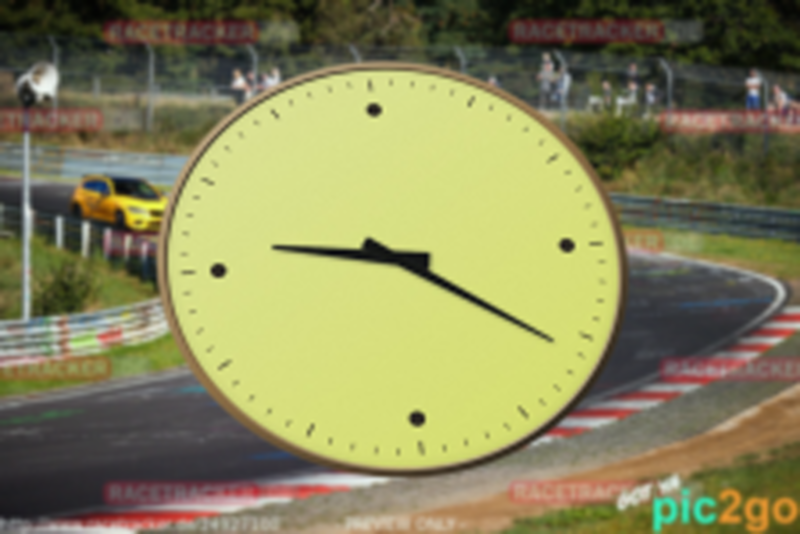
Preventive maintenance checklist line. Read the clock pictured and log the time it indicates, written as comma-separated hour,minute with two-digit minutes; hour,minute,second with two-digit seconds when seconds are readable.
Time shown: 9,21
